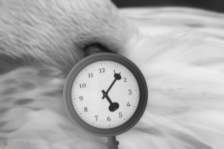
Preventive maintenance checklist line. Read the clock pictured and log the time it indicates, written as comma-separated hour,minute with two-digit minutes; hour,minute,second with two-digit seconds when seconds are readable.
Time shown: 5,07
